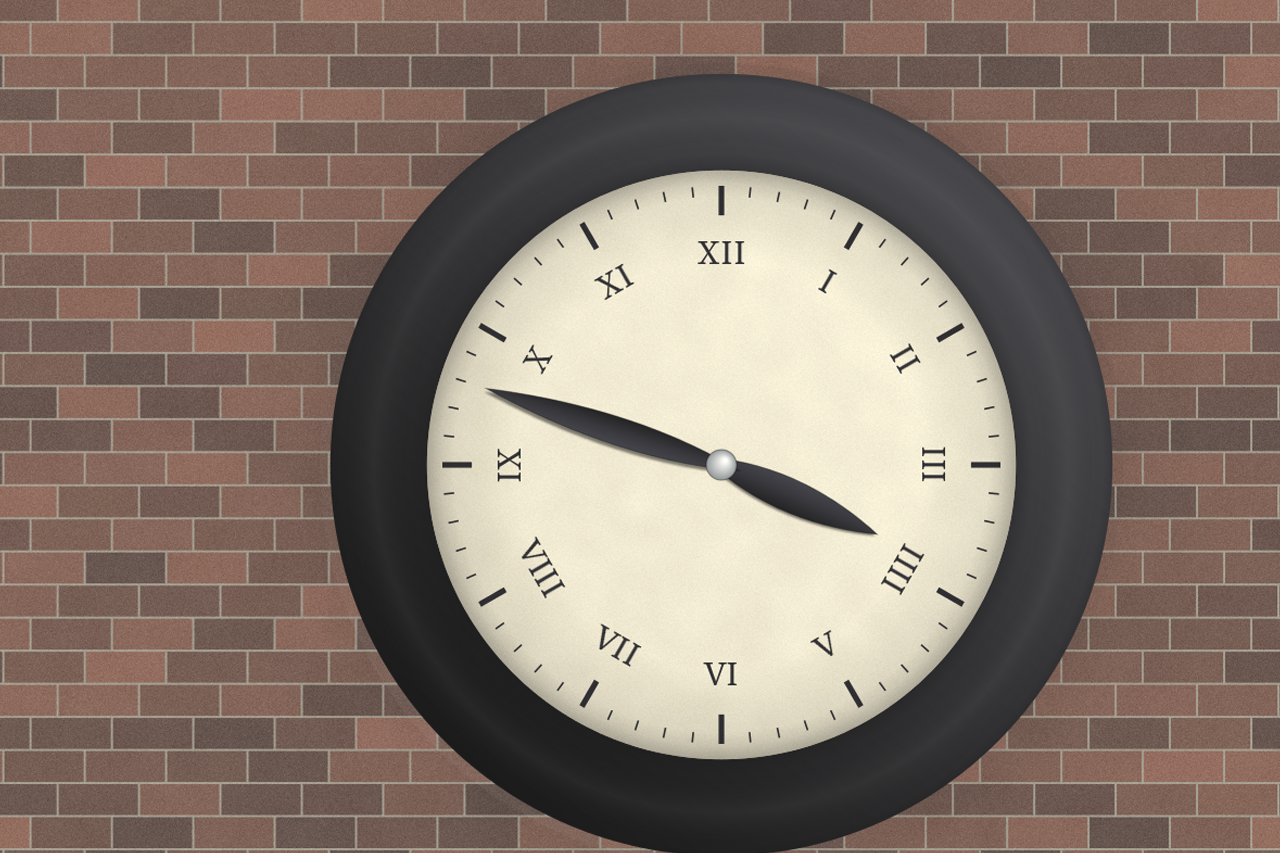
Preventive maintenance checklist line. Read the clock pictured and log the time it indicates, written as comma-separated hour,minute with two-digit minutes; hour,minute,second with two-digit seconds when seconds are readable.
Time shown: 3,48
